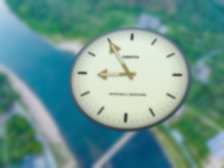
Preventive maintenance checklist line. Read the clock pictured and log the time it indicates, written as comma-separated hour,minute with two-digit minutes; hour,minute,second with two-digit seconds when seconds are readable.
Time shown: 8,55
